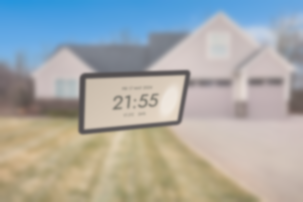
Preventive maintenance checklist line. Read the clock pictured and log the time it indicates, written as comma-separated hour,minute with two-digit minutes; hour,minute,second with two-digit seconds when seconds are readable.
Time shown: 21,55
